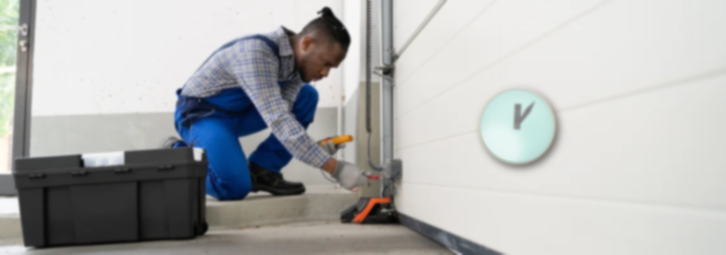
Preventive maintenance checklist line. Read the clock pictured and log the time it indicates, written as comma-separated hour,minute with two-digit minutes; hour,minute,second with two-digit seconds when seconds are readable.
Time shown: 12,06
